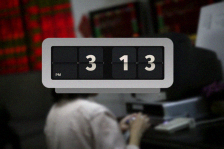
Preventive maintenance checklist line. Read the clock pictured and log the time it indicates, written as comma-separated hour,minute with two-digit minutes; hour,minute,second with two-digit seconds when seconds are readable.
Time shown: 3,13
